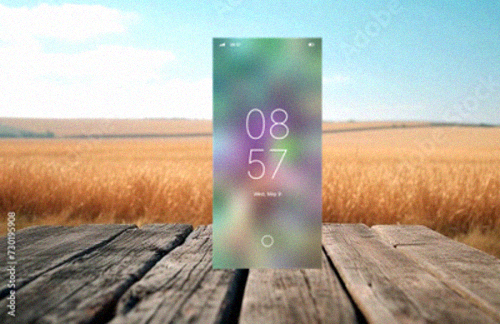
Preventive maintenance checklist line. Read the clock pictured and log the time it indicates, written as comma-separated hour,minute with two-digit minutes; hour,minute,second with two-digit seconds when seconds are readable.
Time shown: 8,57
